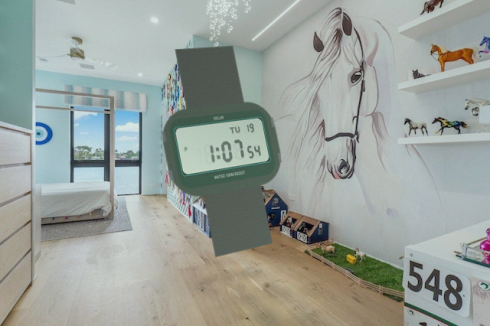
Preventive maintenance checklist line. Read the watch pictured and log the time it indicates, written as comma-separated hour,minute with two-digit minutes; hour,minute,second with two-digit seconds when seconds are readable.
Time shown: 1,07,54
